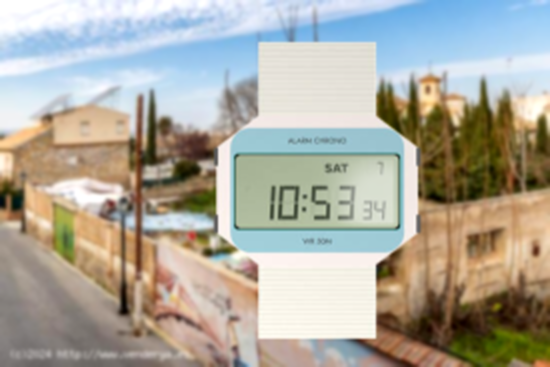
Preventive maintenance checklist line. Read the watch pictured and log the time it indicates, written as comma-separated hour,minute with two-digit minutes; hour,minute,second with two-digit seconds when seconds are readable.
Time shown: 10,53,34
